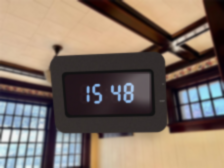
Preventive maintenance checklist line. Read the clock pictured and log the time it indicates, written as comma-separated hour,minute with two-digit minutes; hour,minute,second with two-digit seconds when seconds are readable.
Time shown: 15,48
